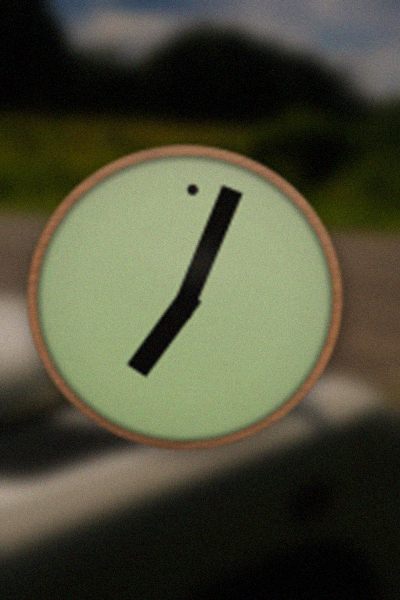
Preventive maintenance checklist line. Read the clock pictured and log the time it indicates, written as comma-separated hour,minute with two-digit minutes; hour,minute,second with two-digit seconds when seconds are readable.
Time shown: 7,03
